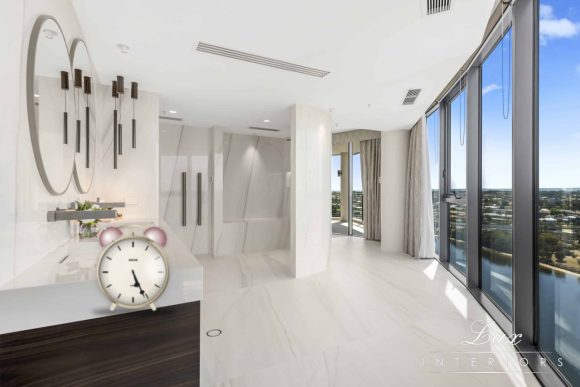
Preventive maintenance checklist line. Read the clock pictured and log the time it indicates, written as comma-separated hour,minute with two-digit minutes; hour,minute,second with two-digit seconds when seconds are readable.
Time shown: 5,26
